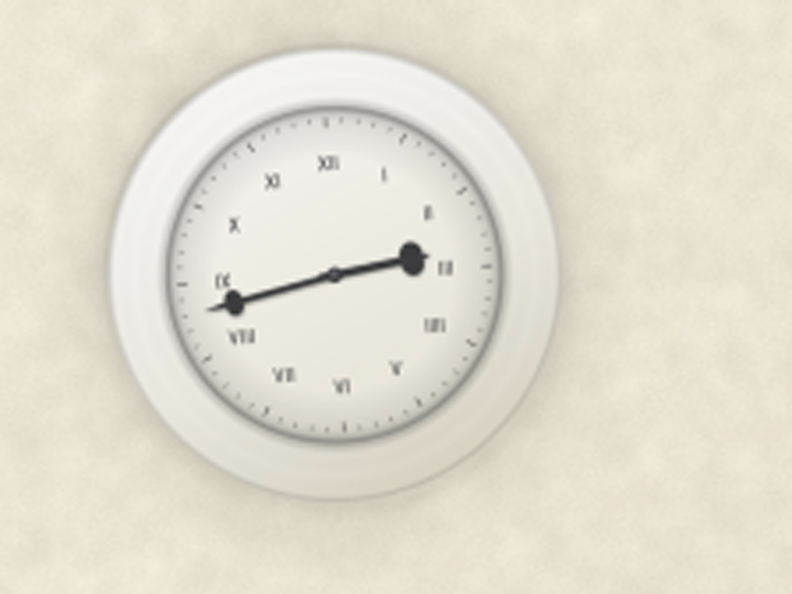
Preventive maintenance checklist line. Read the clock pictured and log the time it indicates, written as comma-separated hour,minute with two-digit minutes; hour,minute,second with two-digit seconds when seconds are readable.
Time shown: 2,43
